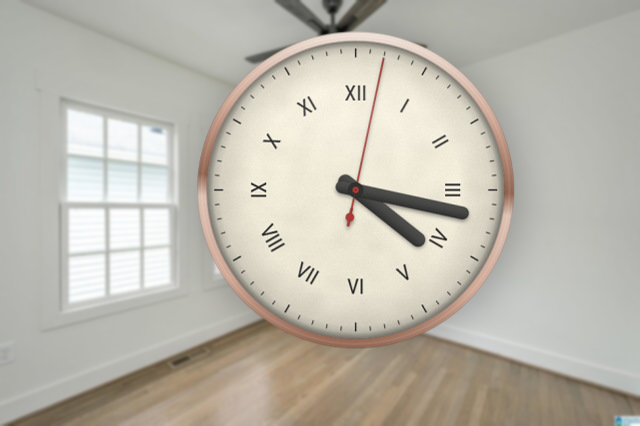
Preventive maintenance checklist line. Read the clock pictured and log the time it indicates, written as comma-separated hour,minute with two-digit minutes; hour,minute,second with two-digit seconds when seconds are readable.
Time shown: 4,17,02
